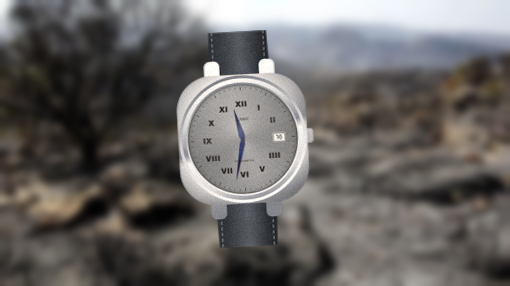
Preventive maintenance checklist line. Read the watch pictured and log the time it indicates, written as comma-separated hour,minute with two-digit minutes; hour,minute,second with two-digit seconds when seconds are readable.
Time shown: 11,32
